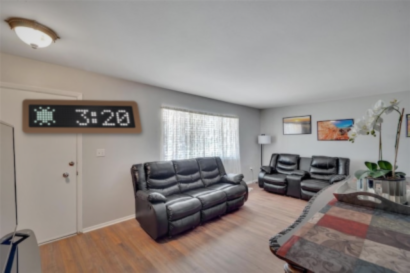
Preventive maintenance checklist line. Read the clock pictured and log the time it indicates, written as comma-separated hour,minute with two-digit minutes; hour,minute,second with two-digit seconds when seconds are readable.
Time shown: 3,20
